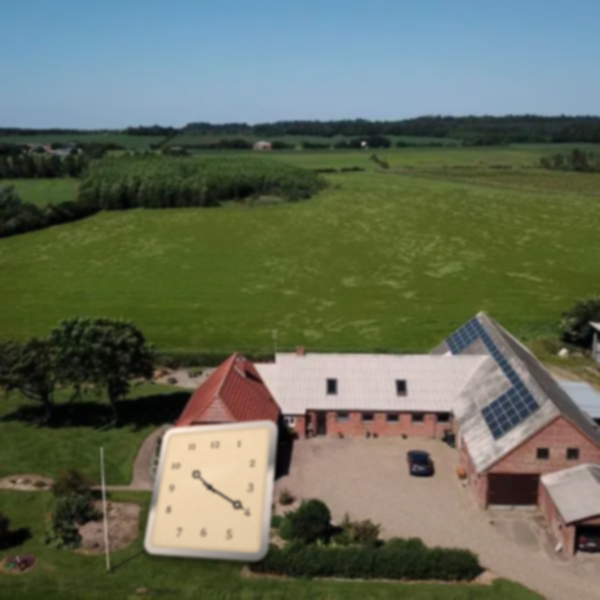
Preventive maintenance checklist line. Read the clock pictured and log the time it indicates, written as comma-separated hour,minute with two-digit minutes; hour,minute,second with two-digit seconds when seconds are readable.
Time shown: 10,20
